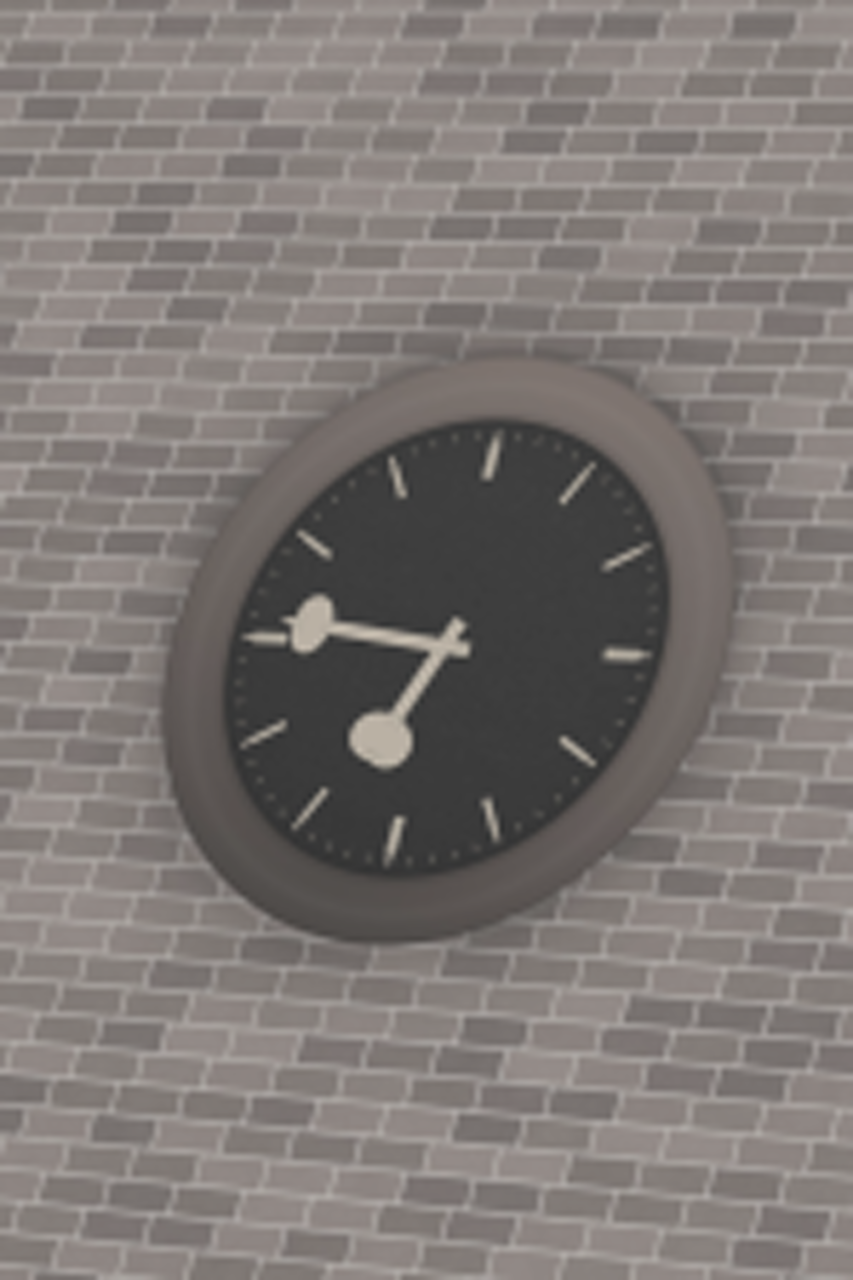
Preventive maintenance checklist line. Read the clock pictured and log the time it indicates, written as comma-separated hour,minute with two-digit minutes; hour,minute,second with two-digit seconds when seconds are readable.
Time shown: 6,46
